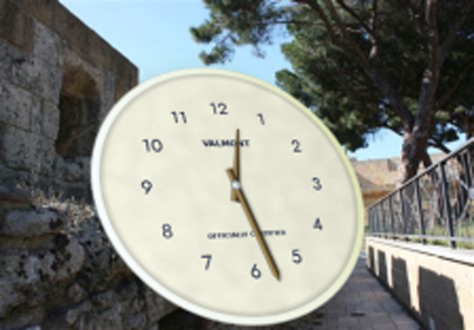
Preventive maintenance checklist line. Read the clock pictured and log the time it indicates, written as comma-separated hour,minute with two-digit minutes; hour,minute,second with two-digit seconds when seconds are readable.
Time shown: 12,28
